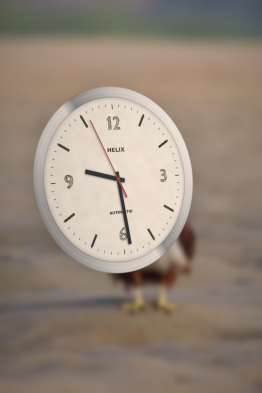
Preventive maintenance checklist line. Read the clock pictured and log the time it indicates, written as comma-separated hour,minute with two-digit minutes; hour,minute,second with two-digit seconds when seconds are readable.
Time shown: 9,28,56
